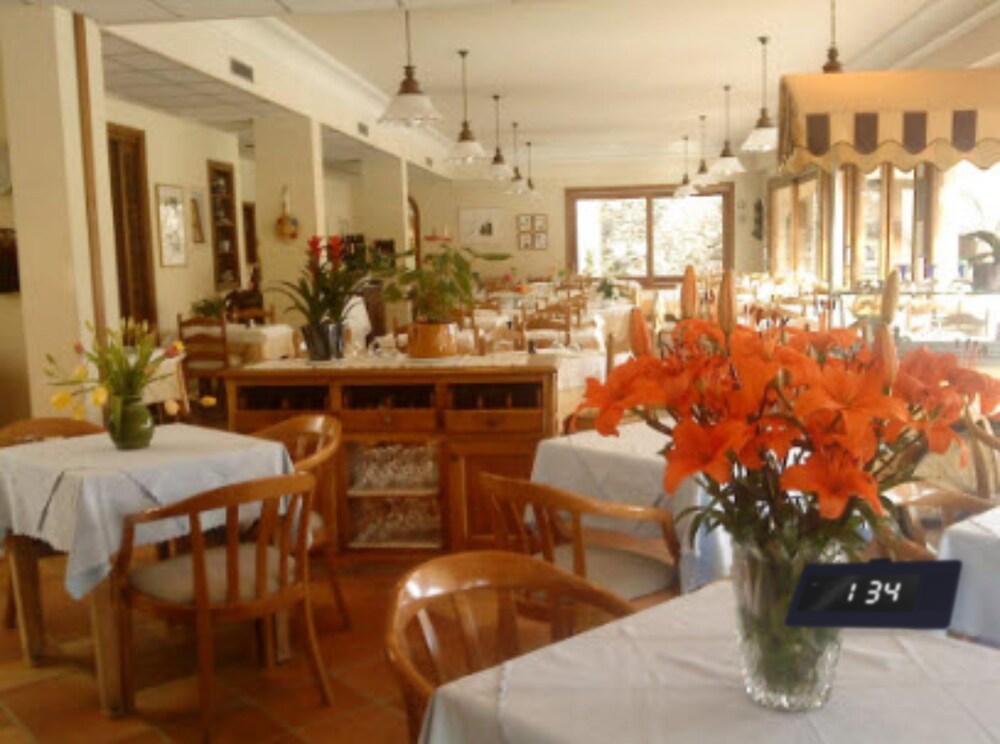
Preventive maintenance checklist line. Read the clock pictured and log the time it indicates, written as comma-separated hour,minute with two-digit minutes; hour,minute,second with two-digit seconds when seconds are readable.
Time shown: 1,34
